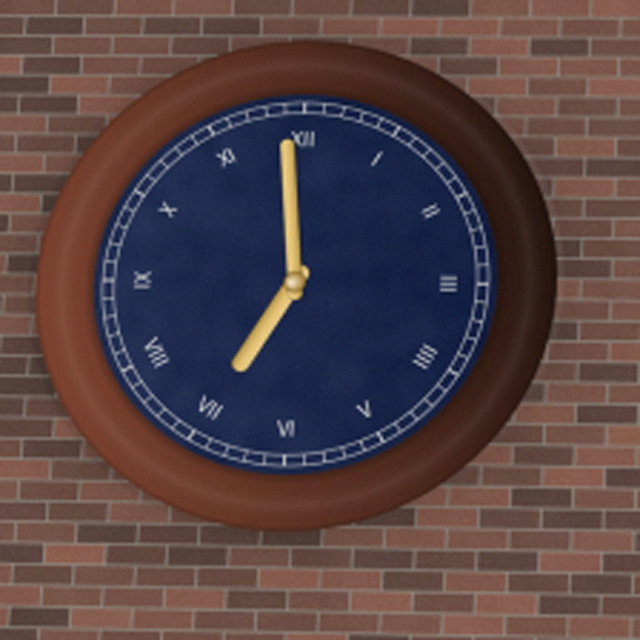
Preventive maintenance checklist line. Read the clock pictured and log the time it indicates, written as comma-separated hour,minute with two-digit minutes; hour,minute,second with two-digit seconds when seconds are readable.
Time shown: 6,59
